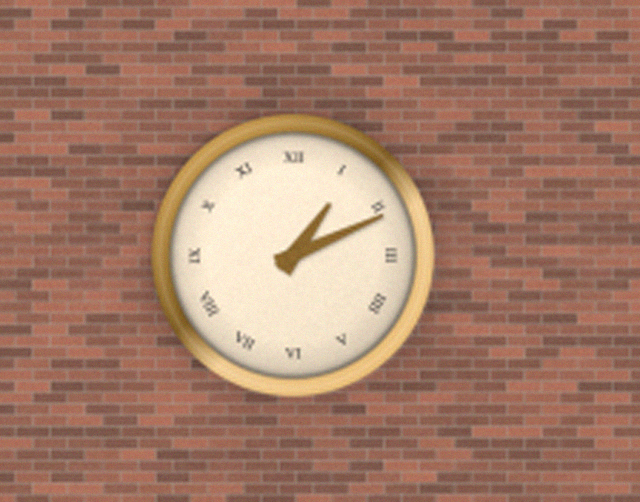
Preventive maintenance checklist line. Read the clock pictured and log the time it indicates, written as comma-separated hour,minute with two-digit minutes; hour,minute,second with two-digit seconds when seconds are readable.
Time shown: 1,11
